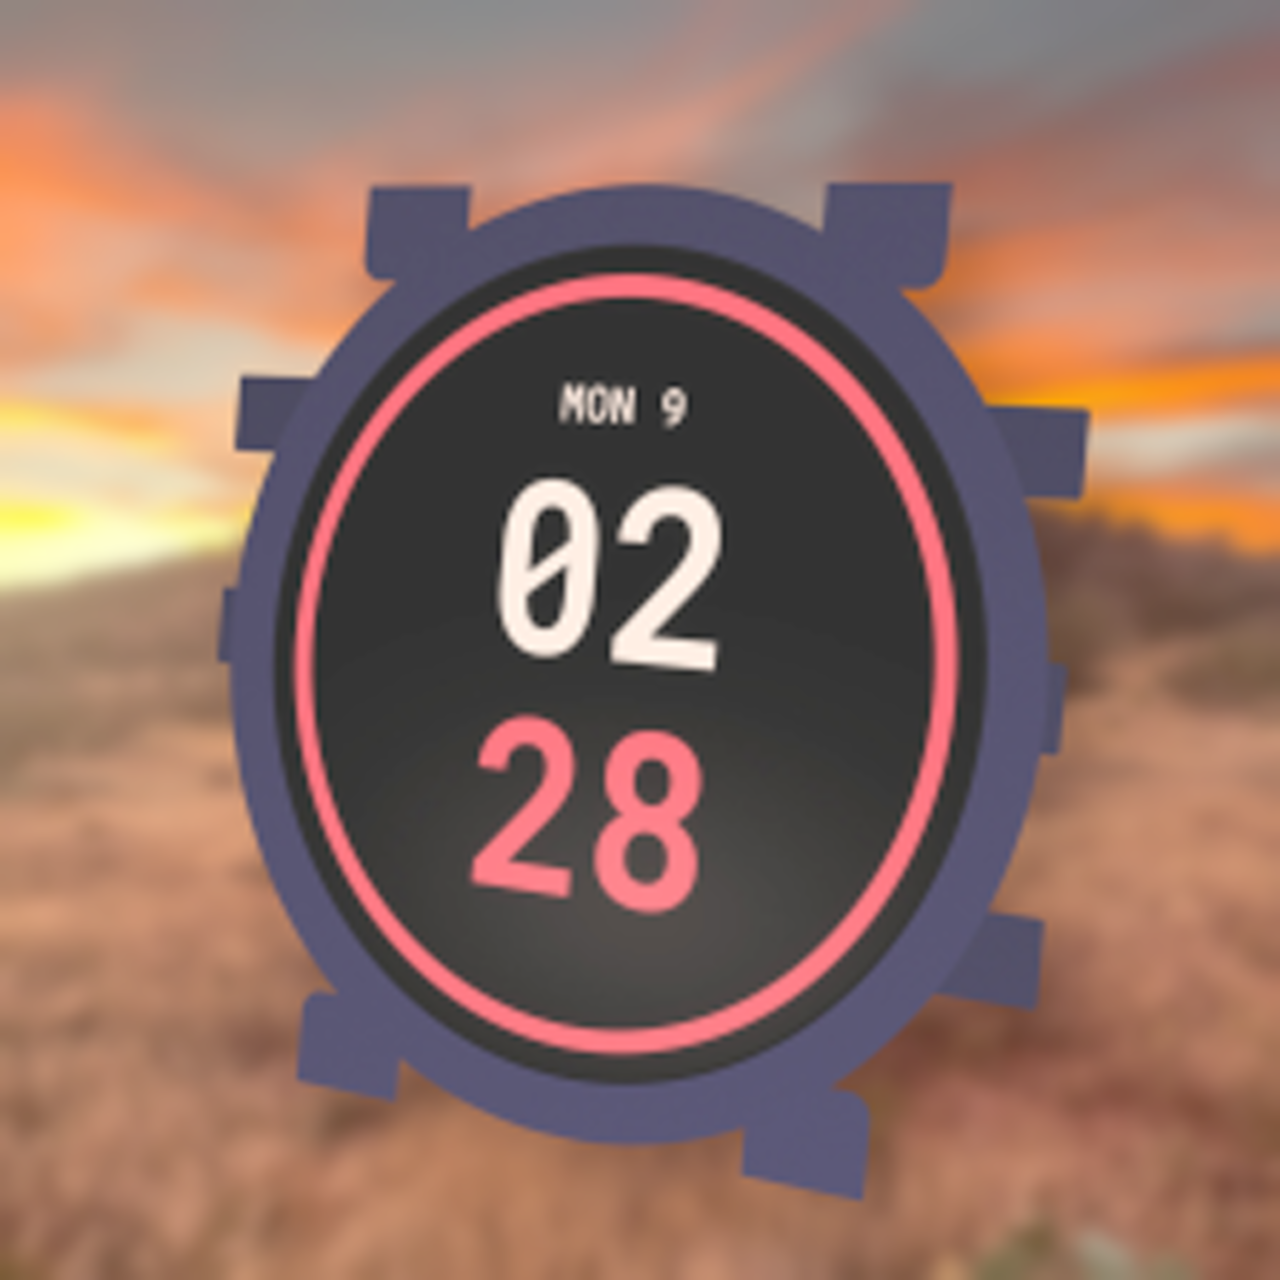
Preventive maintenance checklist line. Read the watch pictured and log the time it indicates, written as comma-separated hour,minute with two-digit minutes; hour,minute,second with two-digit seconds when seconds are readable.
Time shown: 2,28
